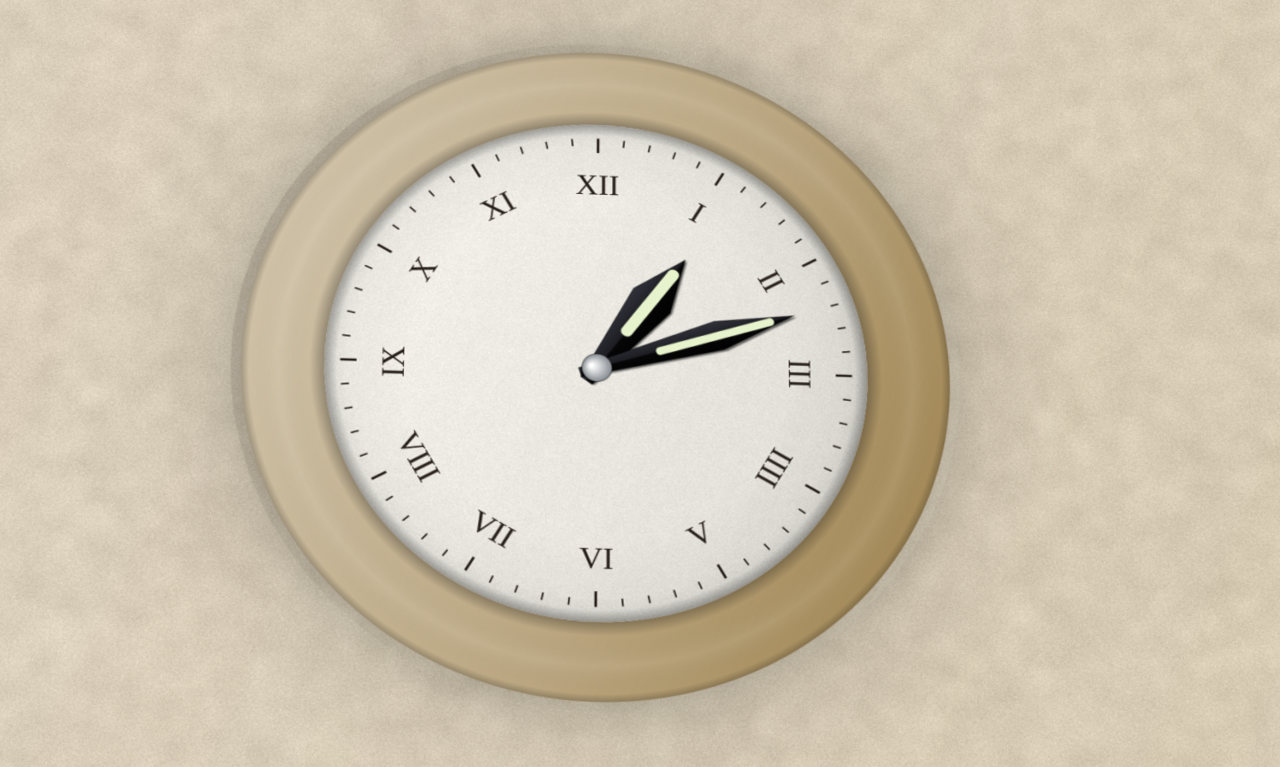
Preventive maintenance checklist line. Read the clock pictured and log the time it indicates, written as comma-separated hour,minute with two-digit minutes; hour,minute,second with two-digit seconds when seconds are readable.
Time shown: 1,12
